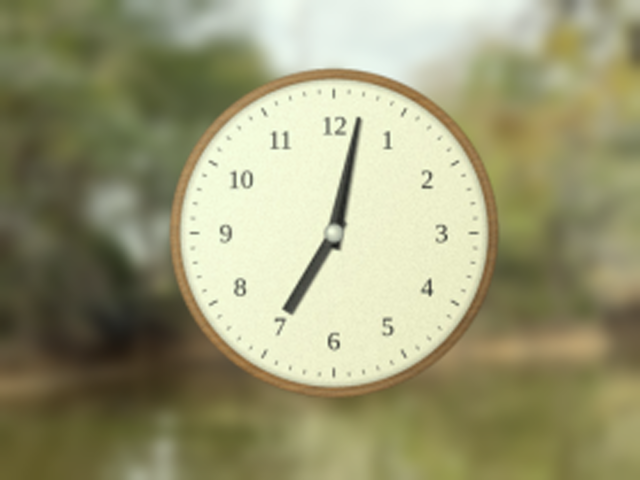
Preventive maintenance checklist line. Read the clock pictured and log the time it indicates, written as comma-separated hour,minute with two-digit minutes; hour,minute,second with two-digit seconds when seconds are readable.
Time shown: 7,02
